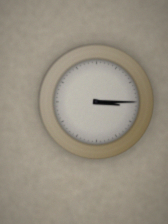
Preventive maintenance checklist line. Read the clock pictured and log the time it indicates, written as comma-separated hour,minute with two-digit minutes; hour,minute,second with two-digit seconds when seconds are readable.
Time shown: 3,15
